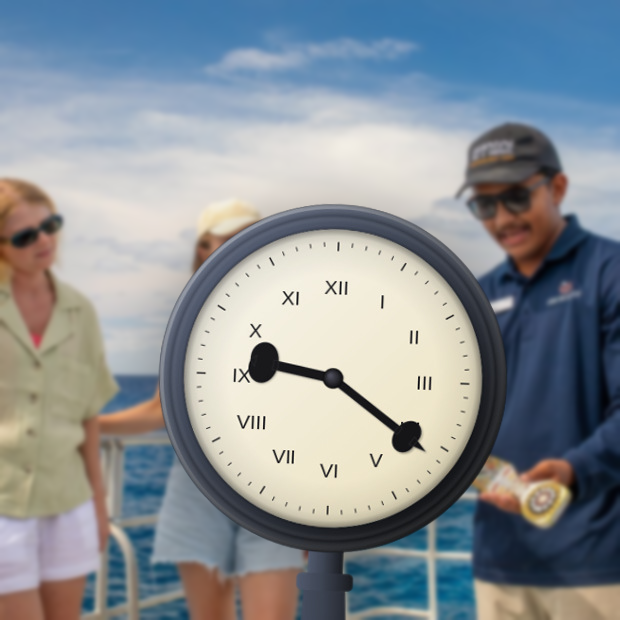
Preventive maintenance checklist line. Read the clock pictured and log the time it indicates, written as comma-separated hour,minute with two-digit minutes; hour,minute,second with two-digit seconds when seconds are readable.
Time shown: 9,21
